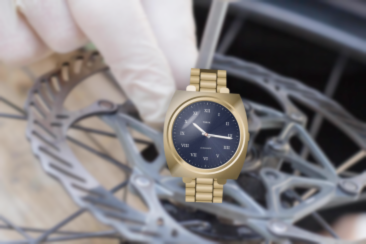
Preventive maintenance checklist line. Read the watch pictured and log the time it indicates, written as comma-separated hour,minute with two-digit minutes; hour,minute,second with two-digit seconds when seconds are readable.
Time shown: 10,16
